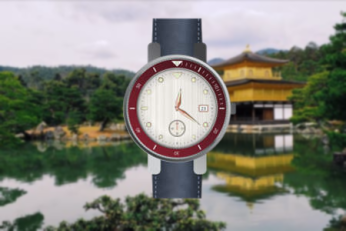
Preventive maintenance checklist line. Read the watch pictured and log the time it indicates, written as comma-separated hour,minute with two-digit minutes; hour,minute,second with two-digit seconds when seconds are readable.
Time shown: 12,21
